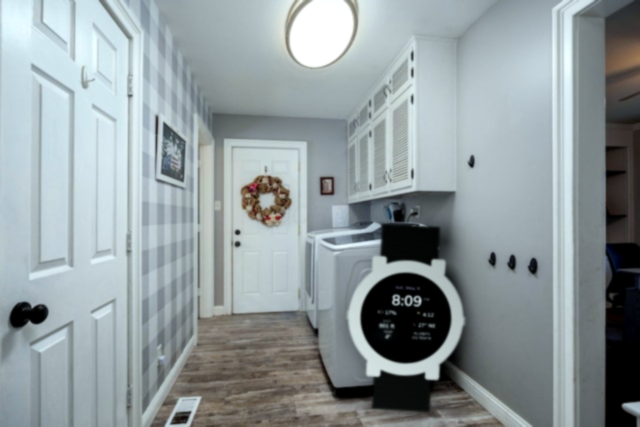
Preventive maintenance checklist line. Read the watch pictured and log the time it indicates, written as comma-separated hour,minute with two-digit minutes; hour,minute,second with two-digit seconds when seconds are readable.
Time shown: 8,09
